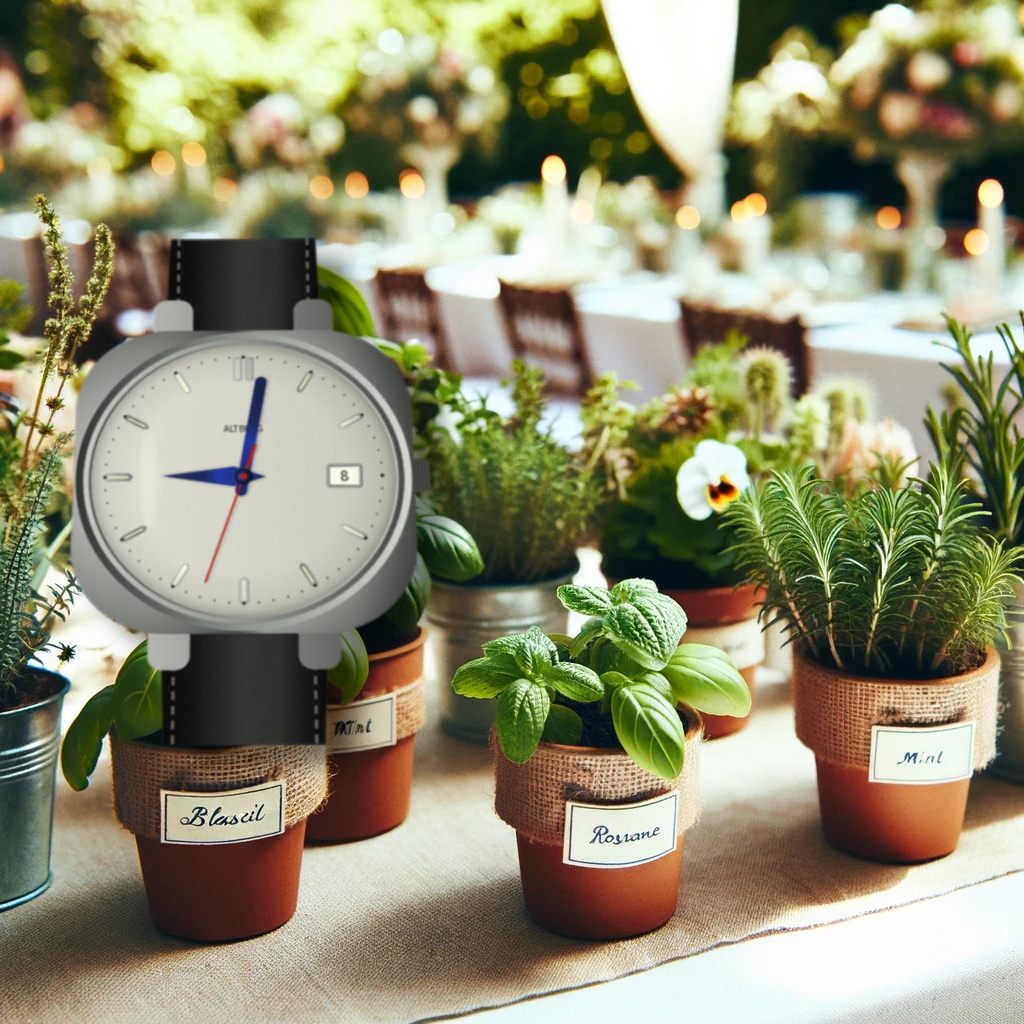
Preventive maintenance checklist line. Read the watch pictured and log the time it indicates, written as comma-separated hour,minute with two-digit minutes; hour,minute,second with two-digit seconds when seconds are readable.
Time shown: 9,01,33
